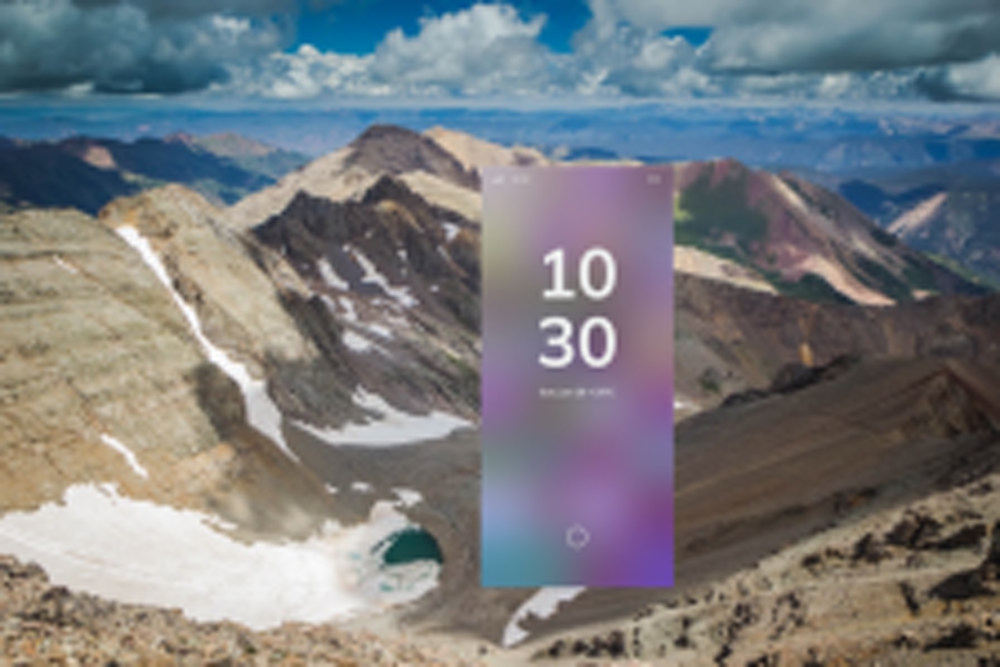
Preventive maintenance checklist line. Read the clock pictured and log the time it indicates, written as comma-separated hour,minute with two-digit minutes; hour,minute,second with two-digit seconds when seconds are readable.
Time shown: 10,30
